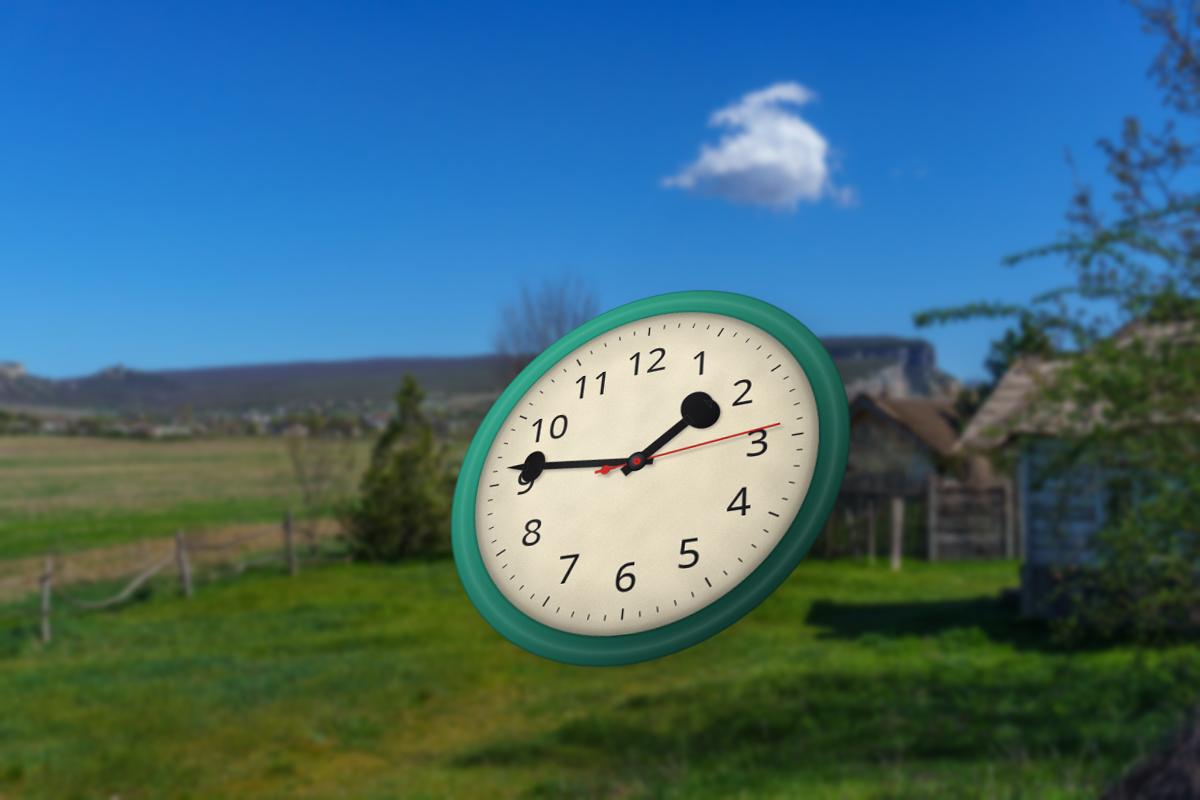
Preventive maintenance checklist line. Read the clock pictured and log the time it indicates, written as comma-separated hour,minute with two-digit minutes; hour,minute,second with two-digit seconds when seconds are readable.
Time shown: 1,46,14
